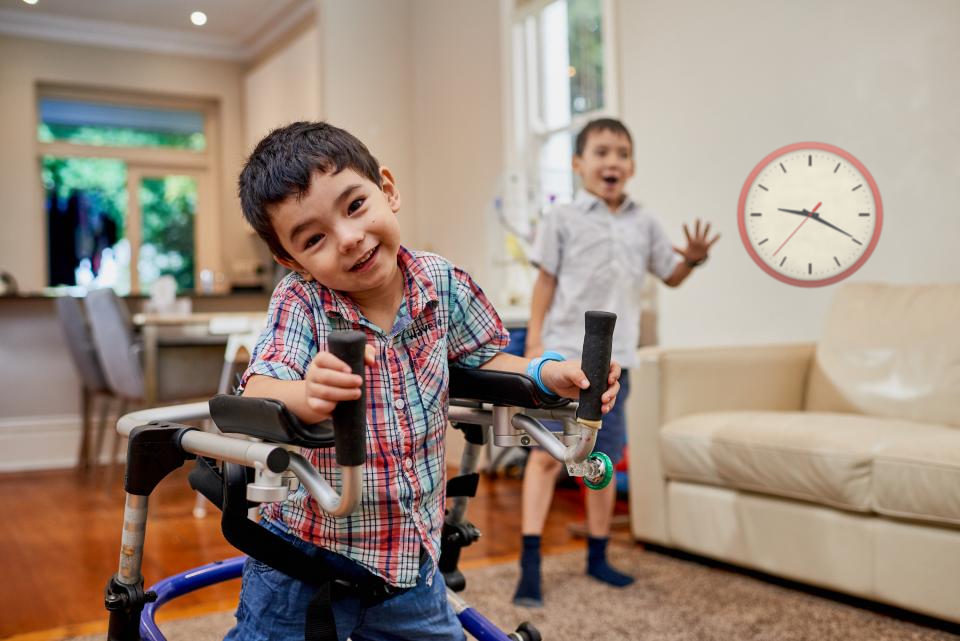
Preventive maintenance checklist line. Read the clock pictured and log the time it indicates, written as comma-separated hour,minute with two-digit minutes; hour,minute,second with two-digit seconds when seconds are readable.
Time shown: 9,19,37
